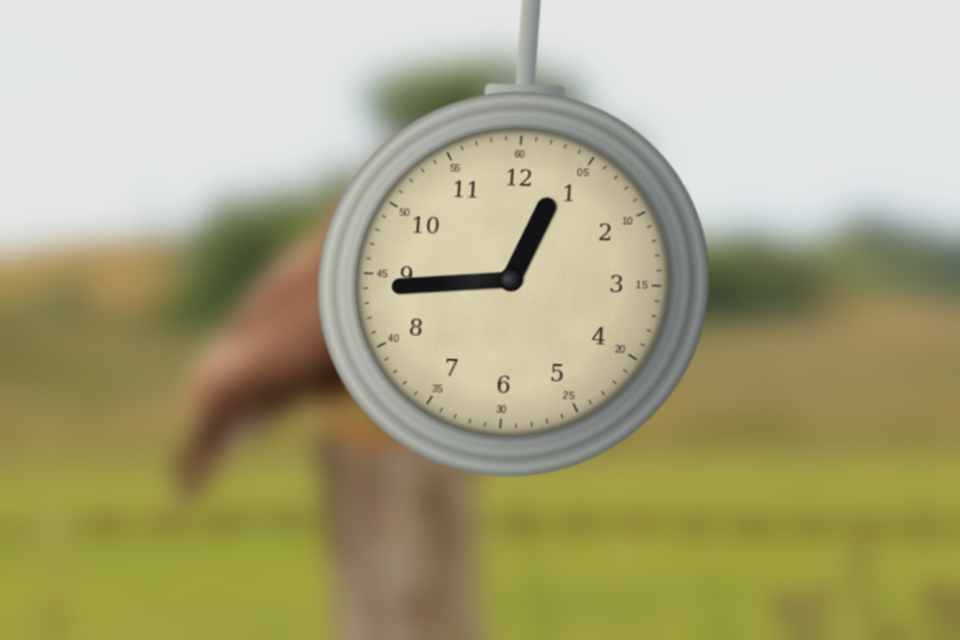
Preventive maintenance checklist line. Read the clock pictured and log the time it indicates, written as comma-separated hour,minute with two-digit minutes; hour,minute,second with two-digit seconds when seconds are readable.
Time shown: 12,44
